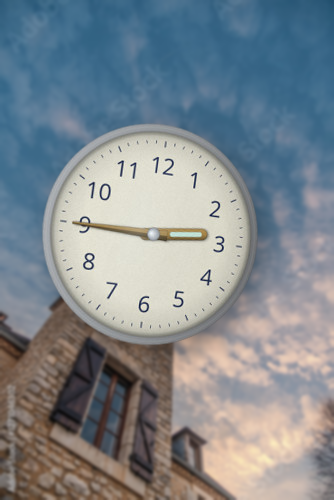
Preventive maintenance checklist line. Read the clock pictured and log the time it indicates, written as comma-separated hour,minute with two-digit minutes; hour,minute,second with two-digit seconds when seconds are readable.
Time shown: 2,45
